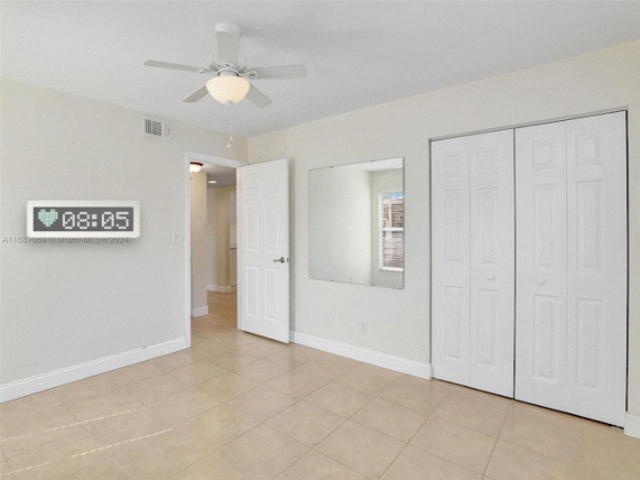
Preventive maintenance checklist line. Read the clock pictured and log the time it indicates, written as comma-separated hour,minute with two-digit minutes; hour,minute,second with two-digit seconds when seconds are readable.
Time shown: 8,05
